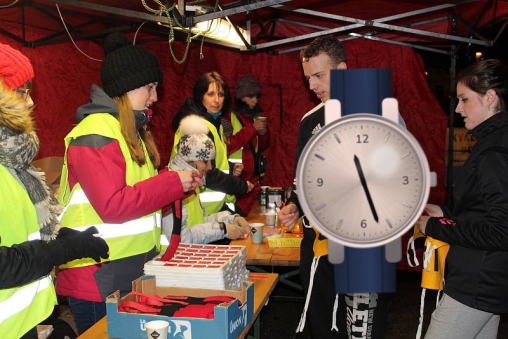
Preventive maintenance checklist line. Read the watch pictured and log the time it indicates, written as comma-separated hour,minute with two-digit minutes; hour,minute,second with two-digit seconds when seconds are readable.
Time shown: 11,27
